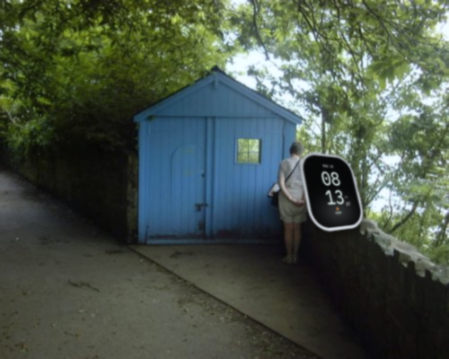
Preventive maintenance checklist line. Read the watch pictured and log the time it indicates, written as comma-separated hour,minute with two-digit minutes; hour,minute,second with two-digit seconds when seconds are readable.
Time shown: 8,13
